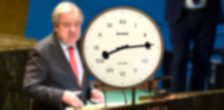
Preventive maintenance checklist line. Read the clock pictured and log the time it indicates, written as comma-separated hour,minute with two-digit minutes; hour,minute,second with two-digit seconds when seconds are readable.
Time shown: 8,14
